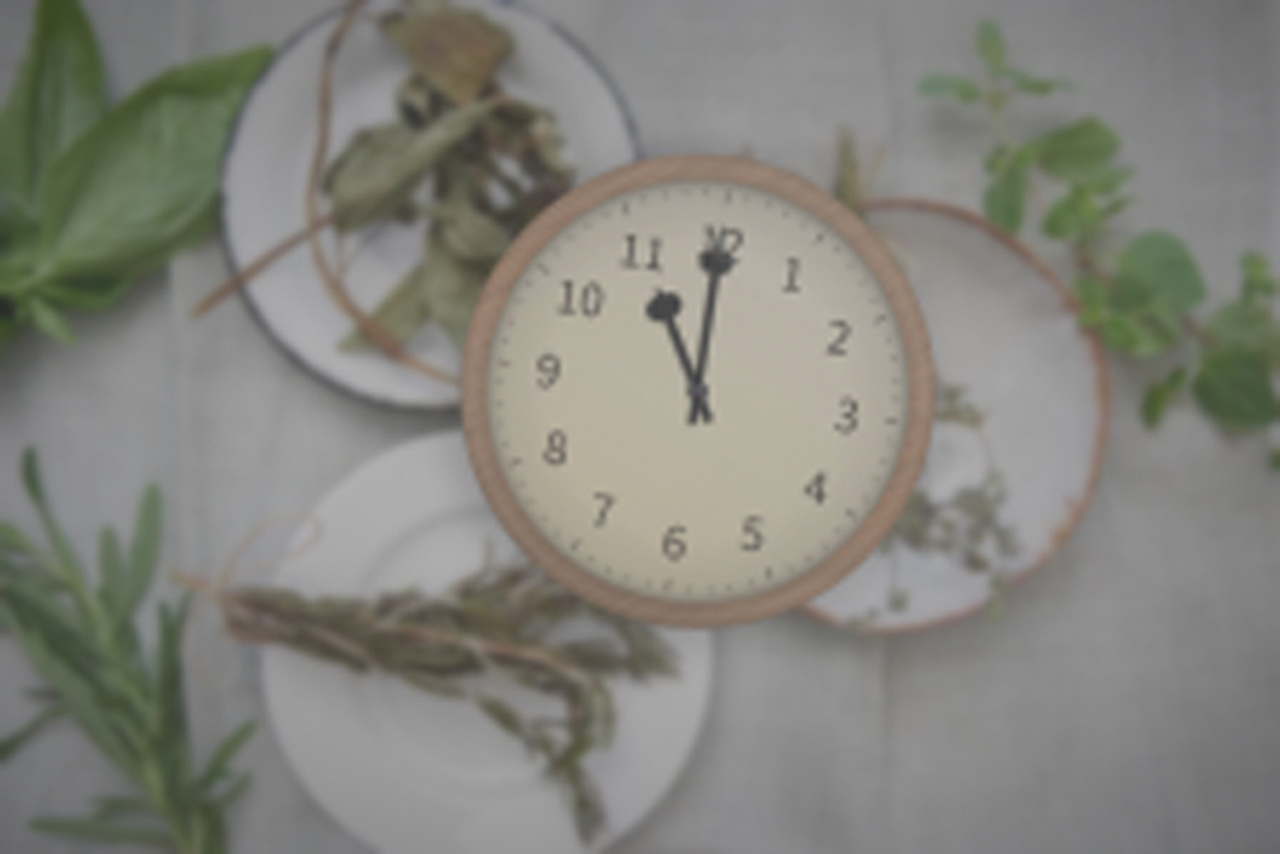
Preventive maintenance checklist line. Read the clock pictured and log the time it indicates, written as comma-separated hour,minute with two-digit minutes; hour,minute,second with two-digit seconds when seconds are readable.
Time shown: 11,00
